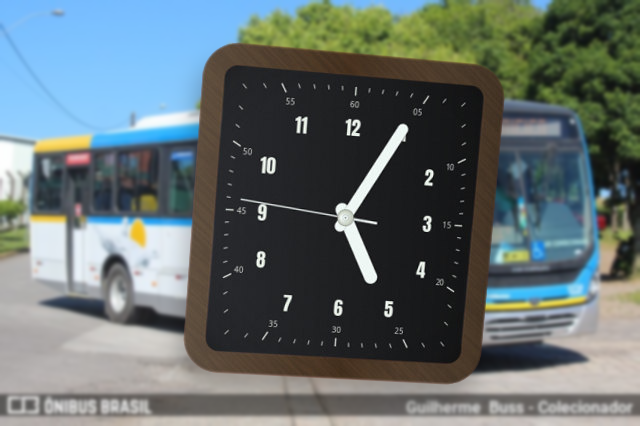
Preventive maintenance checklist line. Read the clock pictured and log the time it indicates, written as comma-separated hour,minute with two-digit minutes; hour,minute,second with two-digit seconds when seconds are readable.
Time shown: 5,04,46
